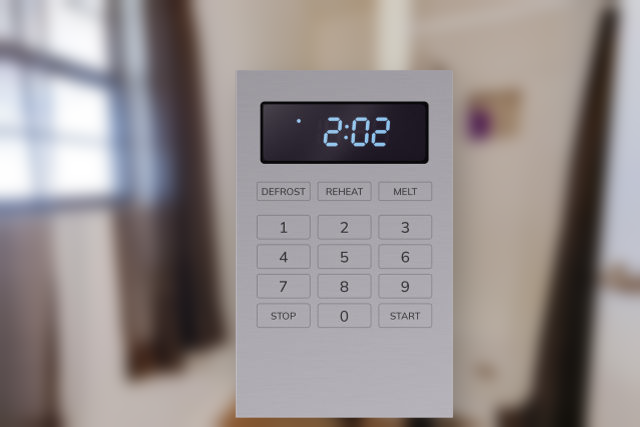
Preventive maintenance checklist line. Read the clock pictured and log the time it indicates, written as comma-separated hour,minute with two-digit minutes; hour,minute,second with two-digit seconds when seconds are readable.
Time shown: 2,02
